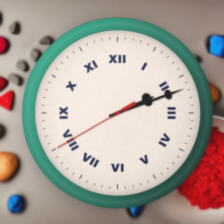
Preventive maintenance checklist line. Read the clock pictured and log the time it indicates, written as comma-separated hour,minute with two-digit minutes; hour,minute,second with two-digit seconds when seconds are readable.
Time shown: 2,11,40
